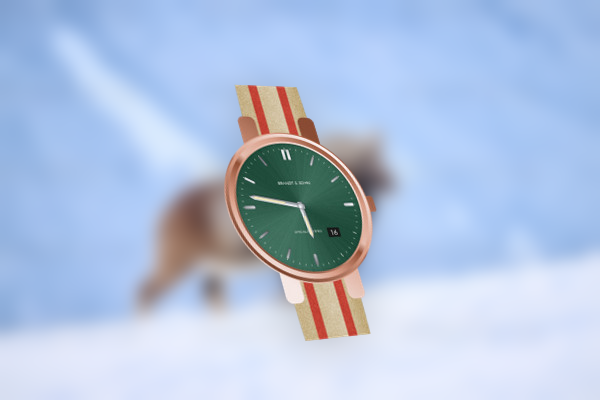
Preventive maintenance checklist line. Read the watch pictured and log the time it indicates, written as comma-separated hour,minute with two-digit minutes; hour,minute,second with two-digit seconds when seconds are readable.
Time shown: 5,47
